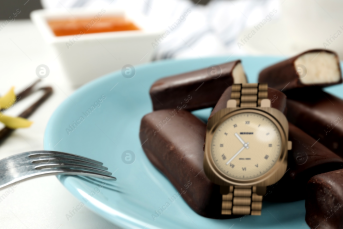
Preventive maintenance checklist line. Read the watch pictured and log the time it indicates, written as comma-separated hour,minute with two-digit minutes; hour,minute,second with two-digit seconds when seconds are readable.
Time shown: 10,37
